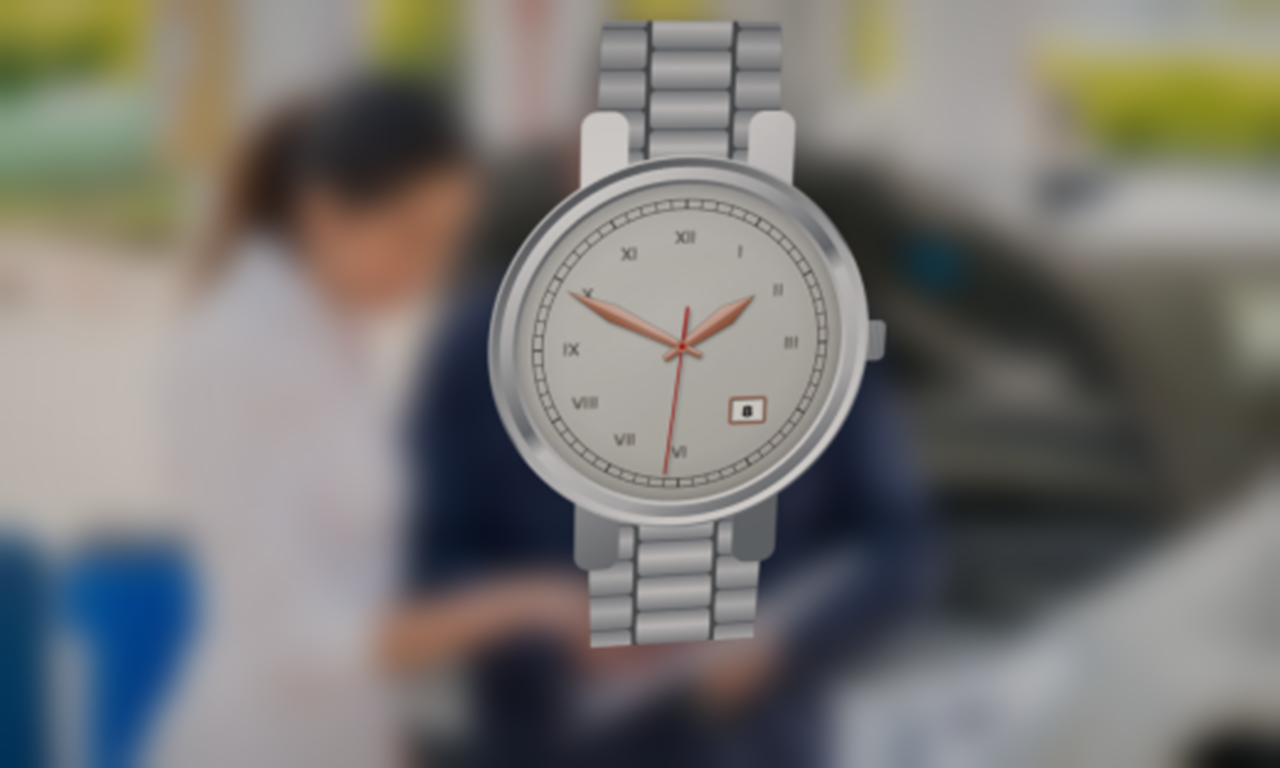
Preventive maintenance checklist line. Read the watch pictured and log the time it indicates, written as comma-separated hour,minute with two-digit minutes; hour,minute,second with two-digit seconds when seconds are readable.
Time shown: 1,49,31
